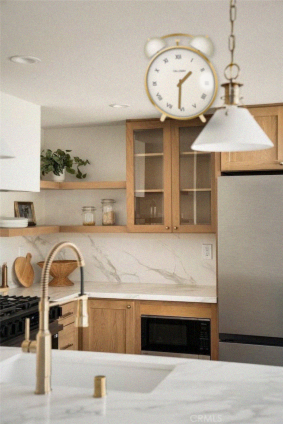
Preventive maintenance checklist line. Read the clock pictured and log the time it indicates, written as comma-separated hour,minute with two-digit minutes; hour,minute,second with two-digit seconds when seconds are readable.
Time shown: 1,31
